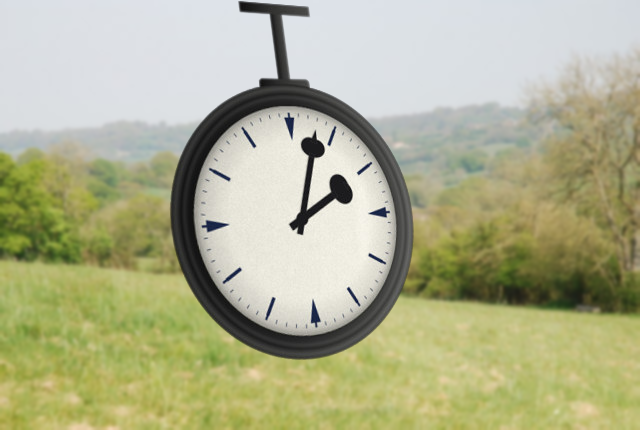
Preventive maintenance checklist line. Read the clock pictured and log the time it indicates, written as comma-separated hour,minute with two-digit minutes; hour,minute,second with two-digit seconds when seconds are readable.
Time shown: 2,03
